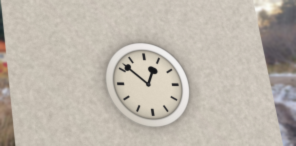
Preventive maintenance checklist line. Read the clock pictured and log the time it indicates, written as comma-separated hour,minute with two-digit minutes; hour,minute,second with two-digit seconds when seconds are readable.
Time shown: 12,52
